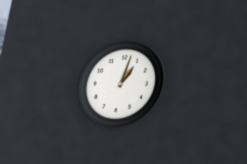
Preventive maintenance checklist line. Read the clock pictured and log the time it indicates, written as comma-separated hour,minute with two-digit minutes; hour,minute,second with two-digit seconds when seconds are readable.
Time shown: 1,02
